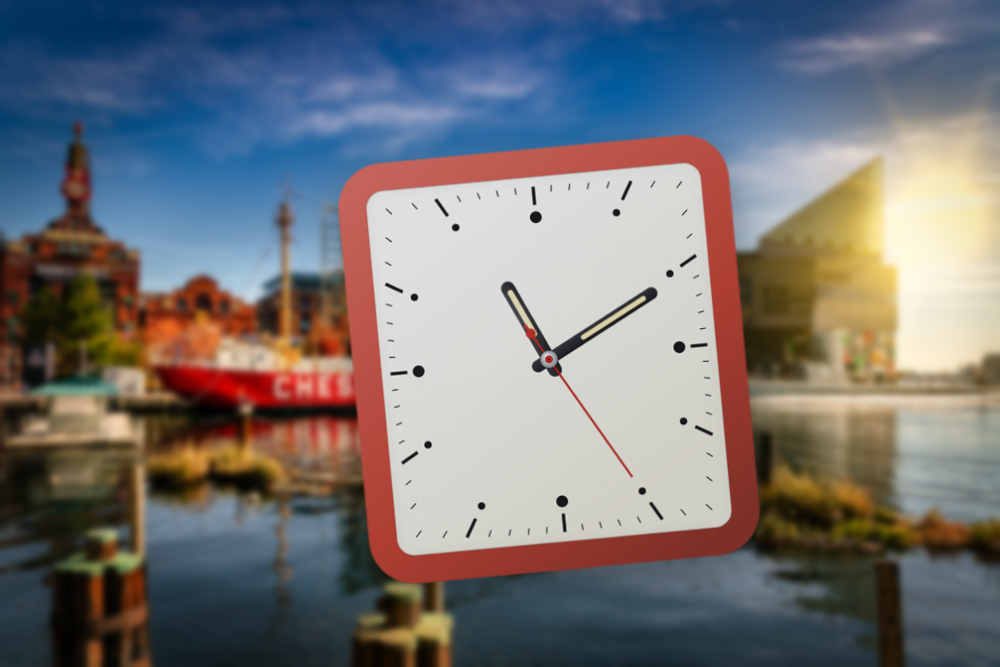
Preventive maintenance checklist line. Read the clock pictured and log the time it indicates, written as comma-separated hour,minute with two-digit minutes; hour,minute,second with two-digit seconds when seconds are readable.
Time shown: 11,10,25
